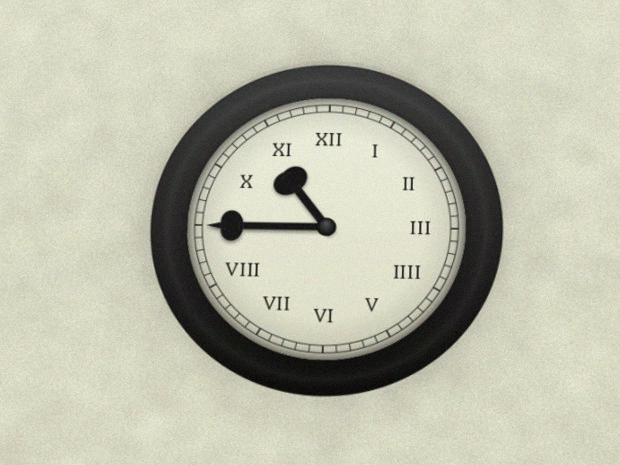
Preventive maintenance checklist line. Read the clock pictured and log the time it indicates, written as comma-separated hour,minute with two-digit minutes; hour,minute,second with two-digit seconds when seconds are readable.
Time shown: 10,45
